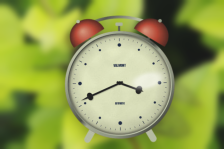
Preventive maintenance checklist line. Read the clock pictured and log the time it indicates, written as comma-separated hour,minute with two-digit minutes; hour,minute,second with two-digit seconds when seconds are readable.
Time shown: 3,41
